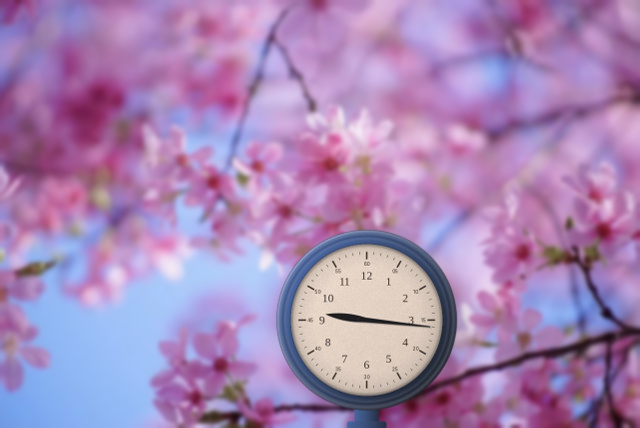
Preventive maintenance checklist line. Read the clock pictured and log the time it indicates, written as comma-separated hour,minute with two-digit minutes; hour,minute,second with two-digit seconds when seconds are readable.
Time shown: 9,16
